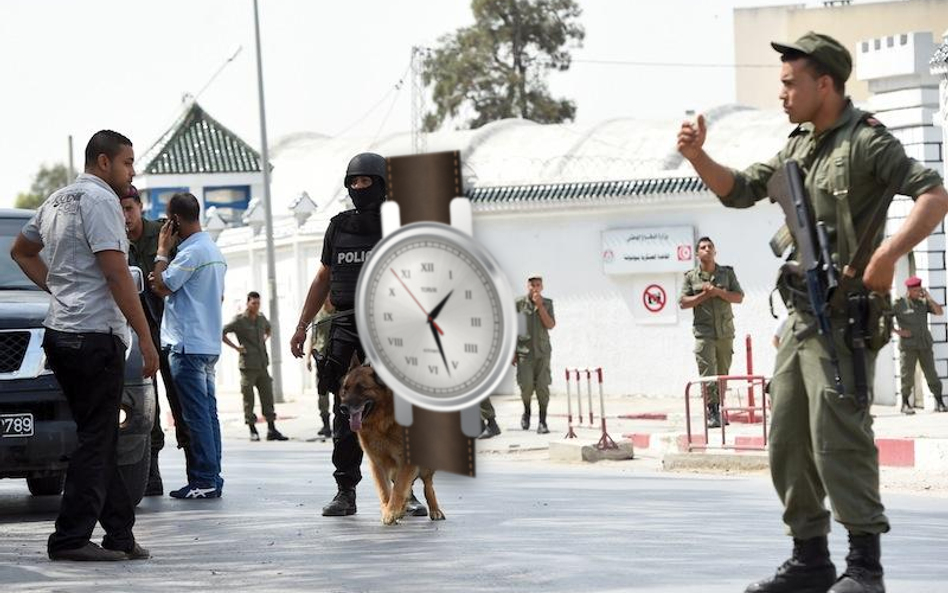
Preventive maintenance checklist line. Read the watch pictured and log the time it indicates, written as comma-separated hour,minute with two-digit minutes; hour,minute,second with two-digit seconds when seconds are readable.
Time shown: 1,26,53
